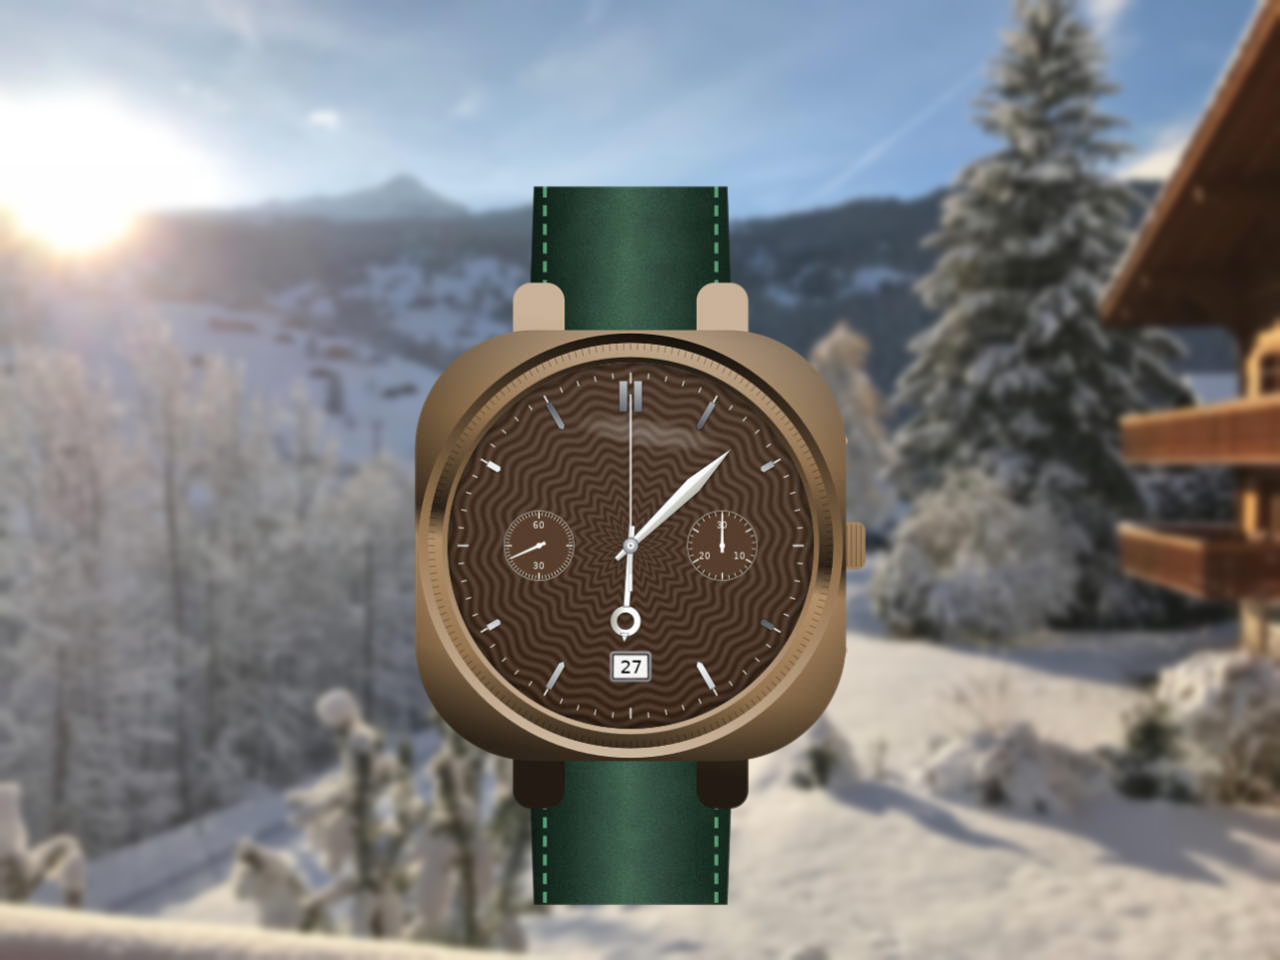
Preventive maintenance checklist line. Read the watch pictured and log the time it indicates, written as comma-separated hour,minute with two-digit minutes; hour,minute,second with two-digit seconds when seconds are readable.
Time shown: 6,07,41
